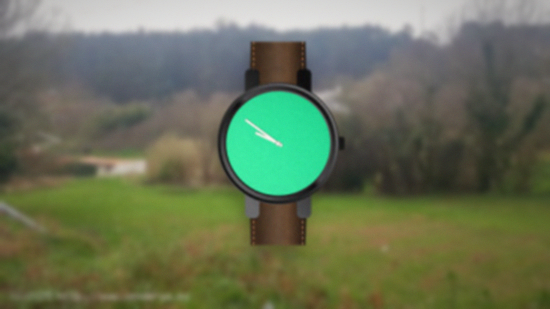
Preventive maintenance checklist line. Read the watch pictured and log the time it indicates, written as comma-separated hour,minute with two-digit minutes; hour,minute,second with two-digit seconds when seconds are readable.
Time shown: 9,51
